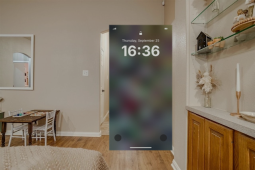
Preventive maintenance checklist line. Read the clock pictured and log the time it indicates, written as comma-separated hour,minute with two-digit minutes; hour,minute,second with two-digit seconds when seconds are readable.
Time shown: 16,36
